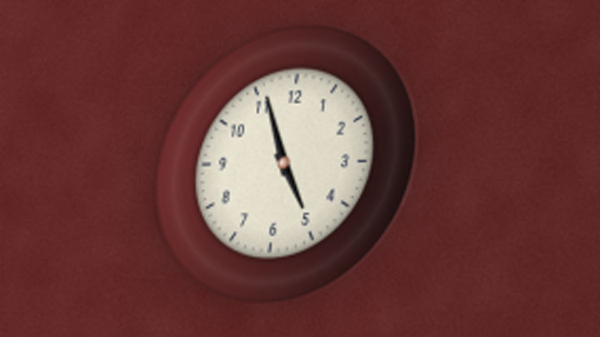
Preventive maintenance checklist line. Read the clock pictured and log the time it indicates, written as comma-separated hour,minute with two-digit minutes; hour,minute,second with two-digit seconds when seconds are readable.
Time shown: 4,56
